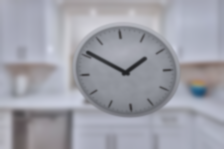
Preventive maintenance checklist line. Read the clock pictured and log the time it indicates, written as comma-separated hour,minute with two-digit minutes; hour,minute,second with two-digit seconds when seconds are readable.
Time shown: 1,51
